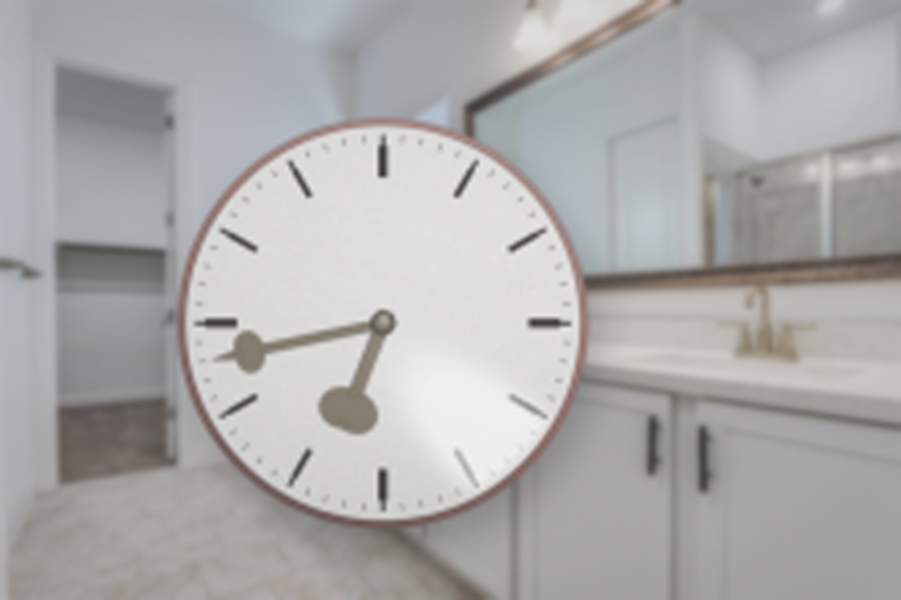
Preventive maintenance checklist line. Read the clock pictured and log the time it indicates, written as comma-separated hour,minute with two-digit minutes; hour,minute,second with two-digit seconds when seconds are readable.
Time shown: 6,43
